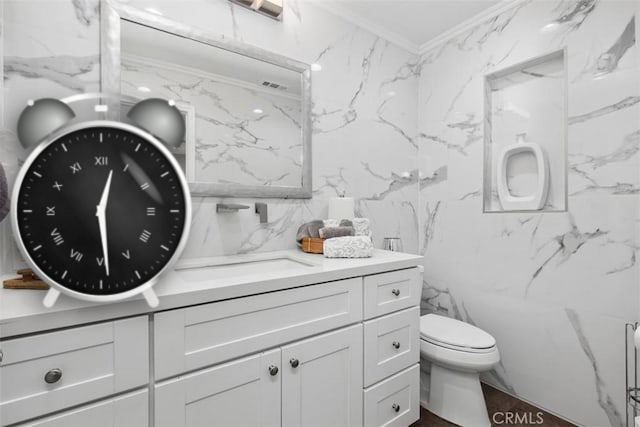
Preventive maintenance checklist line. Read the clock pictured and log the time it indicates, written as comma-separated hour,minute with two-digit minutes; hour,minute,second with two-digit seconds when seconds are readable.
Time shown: 12,29
